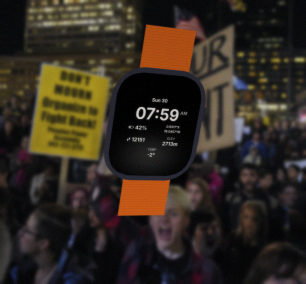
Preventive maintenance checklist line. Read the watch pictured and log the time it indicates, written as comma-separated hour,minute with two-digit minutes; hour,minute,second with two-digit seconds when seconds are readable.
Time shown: 7,59
